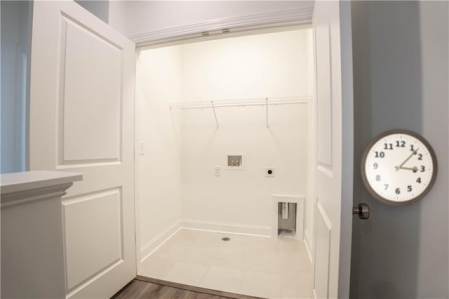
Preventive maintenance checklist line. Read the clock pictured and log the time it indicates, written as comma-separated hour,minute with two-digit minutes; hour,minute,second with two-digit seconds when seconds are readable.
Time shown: 3,07
